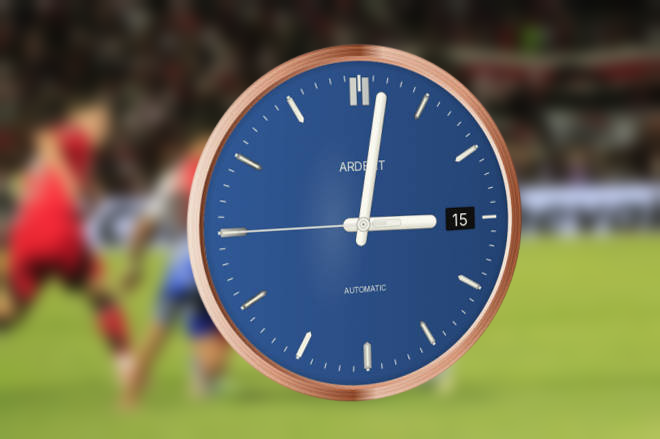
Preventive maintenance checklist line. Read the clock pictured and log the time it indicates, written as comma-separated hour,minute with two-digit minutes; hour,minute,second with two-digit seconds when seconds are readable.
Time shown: 3,01,45
